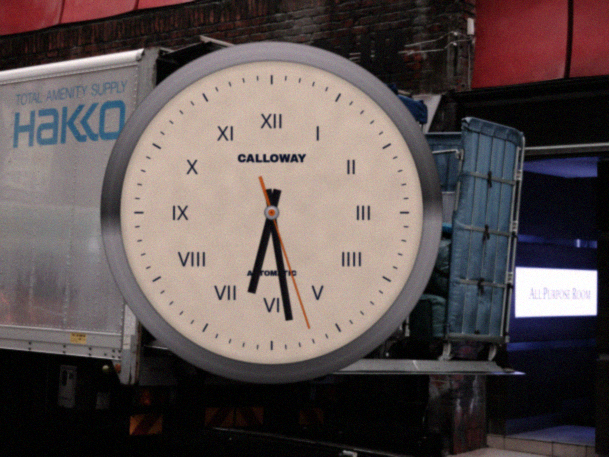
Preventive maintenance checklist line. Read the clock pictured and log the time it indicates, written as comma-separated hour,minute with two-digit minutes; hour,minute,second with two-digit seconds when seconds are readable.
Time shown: 6,28,27
